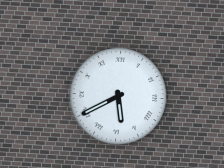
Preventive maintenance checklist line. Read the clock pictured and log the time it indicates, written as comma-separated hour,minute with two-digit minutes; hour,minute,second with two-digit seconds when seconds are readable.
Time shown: 5,40
